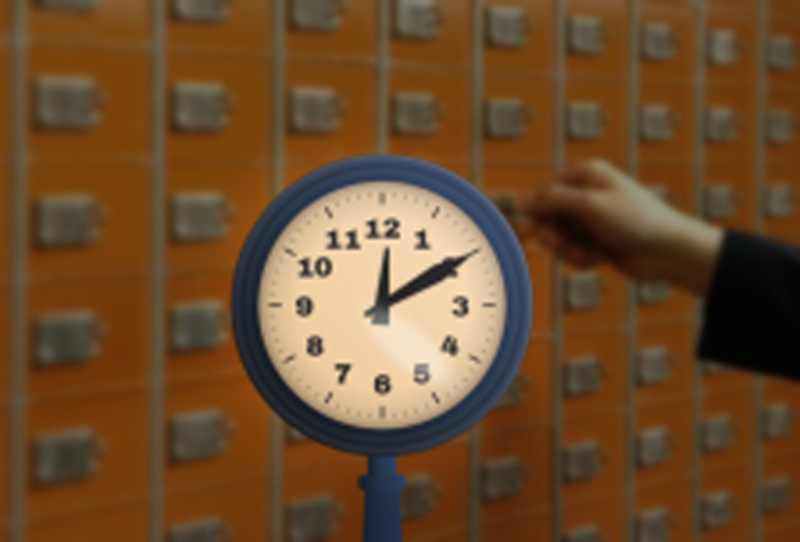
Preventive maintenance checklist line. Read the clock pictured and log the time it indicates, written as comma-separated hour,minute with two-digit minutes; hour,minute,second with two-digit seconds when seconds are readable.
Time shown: 12,10
